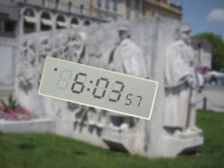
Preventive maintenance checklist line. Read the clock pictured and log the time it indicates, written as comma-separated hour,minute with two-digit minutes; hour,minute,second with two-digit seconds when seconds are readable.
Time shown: 6,03,57
